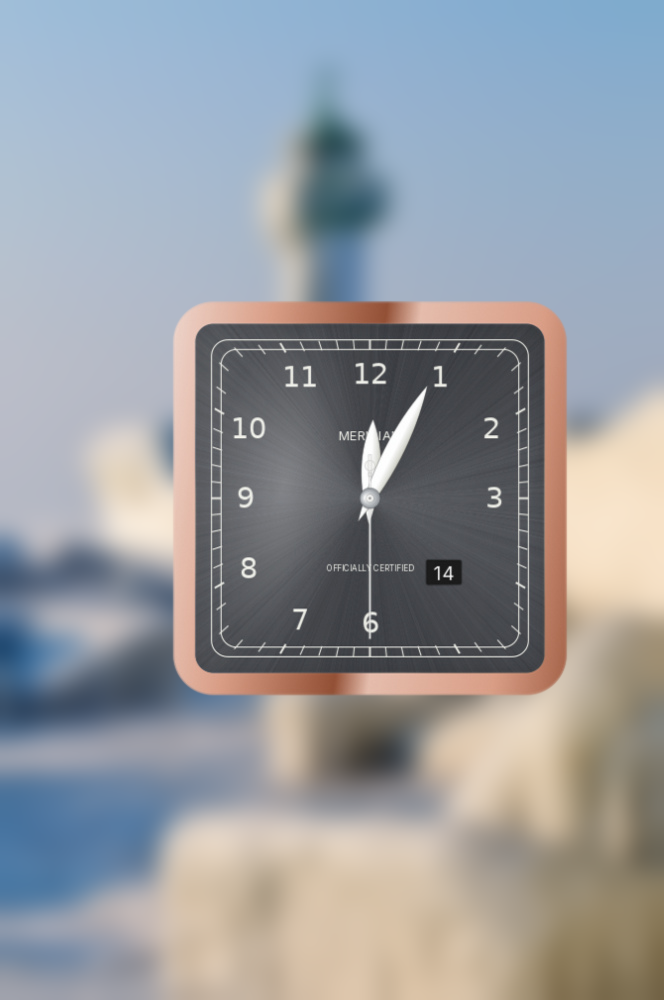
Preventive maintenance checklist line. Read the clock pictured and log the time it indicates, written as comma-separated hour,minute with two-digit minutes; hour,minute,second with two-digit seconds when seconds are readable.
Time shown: 12,04,30
